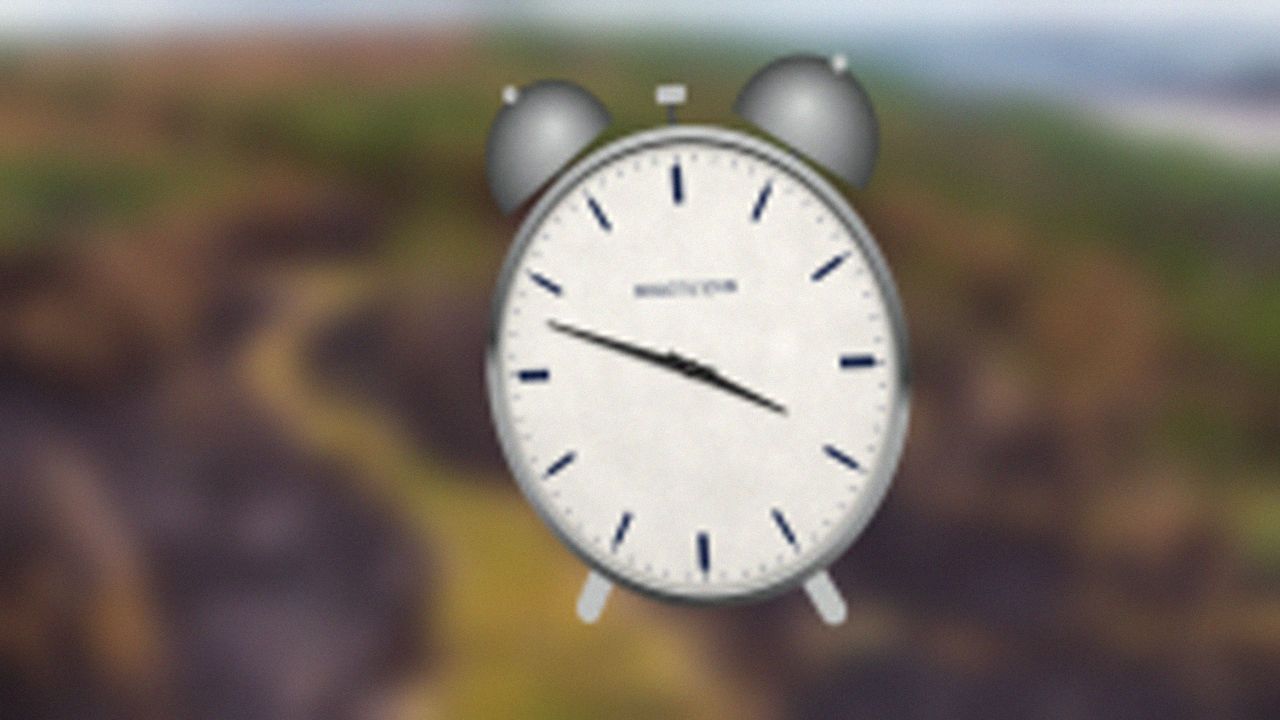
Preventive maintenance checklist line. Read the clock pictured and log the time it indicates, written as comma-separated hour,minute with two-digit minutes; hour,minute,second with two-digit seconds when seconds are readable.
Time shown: 3,48
